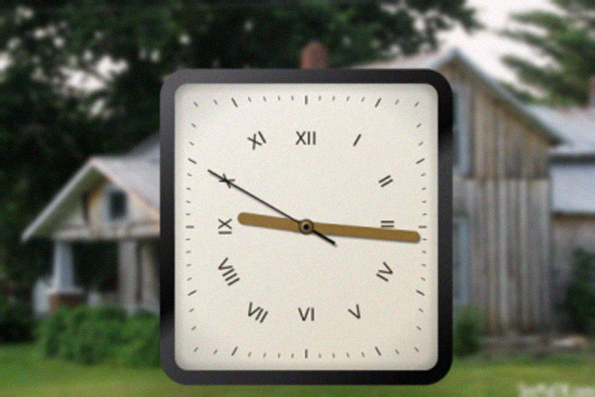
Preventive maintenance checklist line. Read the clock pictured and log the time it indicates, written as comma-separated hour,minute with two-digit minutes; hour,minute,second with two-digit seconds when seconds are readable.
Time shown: 9,15,50
